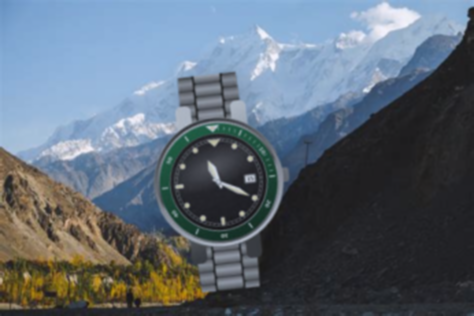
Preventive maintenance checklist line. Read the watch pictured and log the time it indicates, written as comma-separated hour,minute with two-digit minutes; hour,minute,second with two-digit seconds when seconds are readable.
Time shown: 11,20
